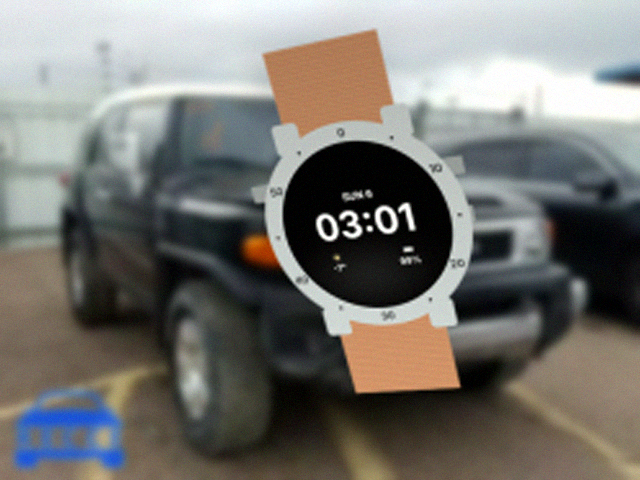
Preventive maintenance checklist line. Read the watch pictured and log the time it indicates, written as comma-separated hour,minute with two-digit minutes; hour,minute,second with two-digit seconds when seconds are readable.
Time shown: 3,01
